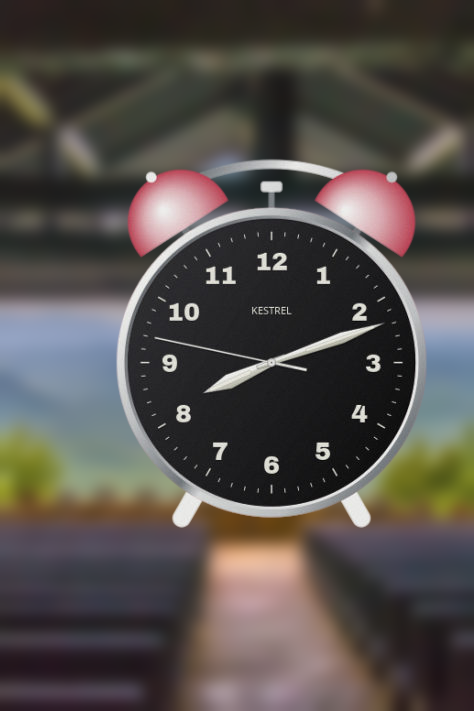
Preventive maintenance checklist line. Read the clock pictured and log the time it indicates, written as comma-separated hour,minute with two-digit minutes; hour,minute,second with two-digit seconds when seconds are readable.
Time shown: 8,11,47
